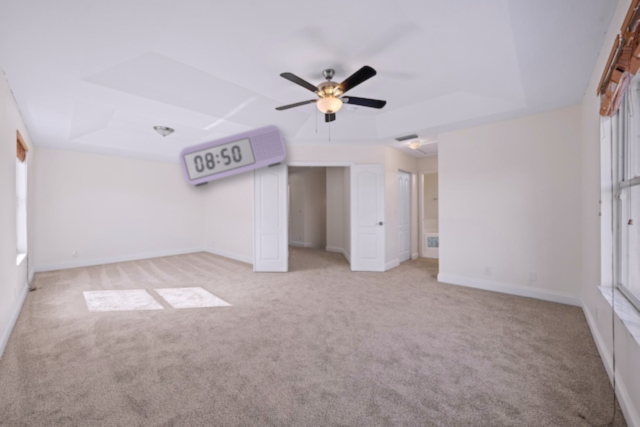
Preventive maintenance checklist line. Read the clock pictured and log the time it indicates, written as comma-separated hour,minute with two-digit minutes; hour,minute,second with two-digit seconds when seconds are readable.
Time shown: 8,50
